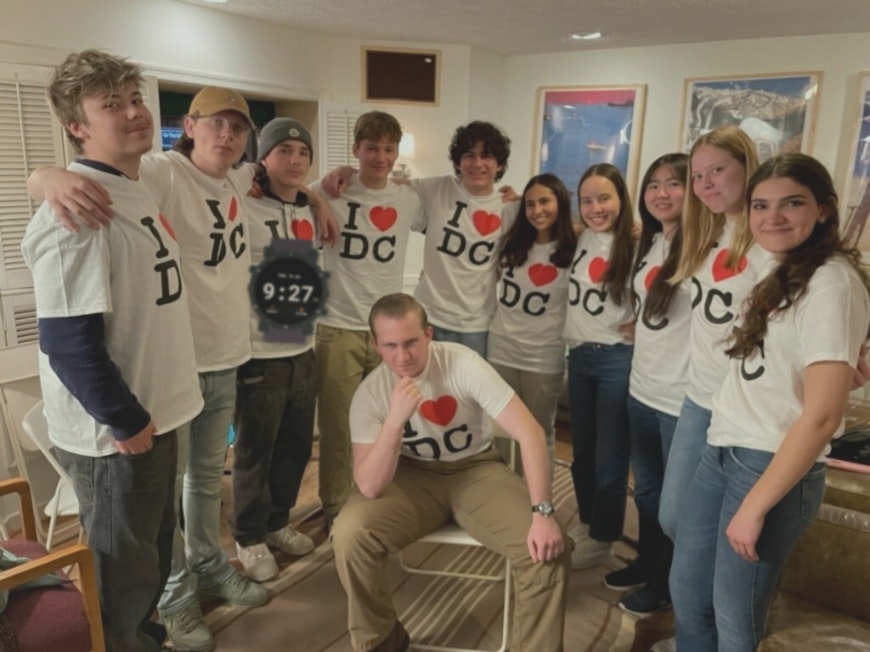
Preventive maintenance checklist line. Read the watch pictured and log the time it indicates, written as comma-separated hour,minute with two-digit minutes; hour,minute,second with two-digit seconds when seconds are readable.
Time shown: 9,27
